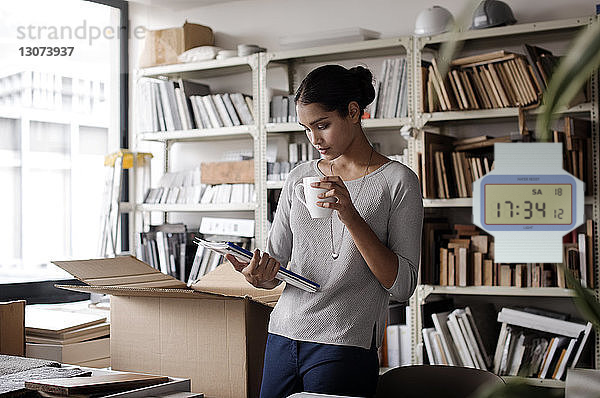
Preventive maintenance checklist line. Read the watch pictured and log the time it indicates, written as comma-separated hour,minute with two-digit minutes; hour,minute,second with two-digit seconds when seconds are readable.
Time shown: 17,34,12
